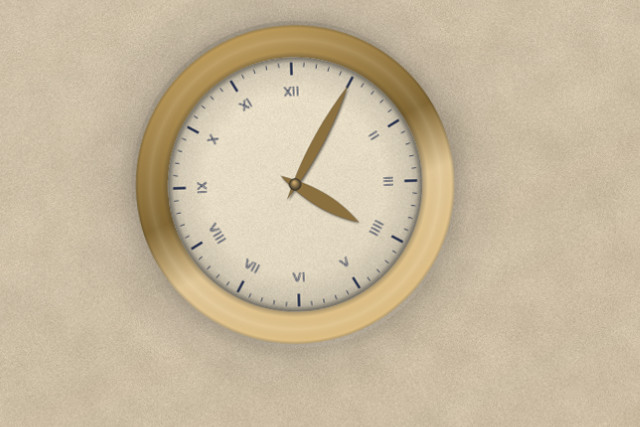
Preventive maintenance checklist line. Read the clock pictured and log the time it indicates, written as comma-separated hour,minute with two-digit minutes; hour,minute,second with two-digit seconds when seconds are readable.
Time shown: 4,05
